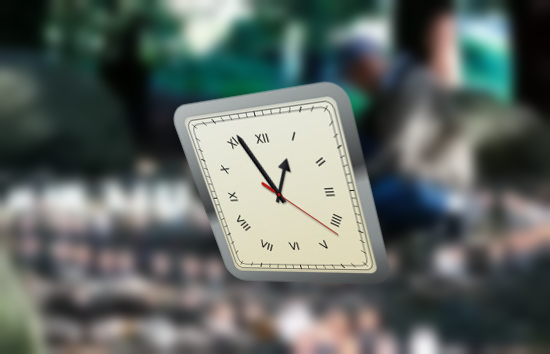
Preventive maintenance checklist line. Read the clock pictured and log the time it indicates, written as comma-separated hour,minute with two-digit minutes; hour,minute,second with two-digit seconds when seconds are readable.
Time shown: 12,56,22
